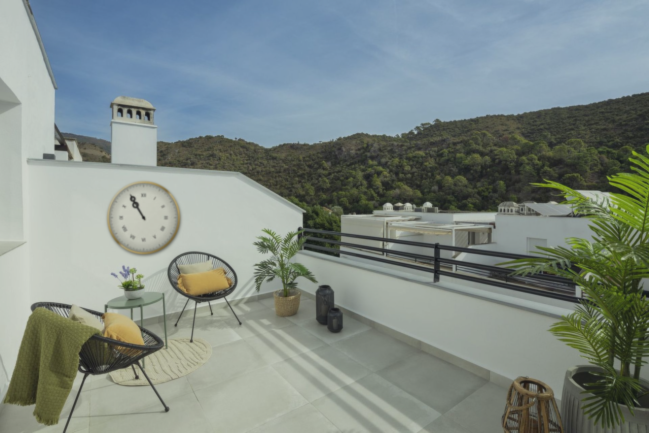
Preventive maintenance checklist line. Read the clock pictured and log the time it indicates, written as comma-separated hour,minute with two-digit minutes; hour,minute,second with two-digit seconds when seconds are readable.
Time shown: 10,55
